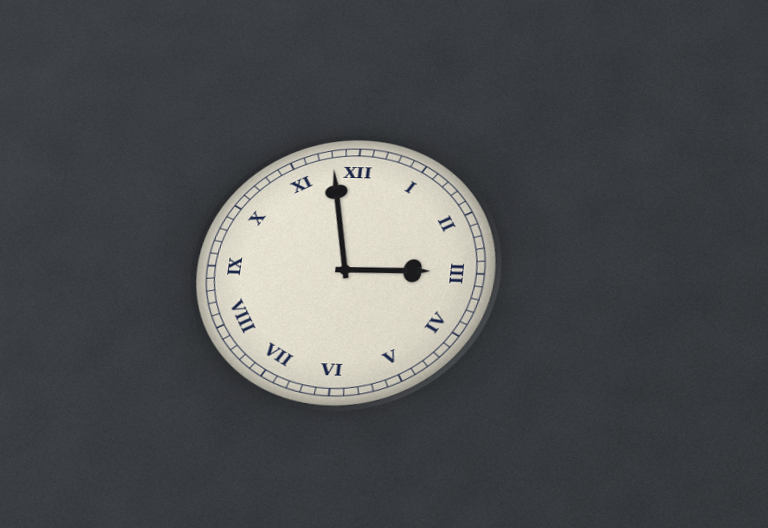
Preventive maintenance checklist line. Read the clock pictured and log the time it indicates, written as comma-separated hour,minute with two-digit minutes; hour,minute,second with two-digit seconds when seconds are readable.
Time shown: 2,58
